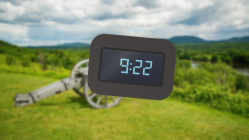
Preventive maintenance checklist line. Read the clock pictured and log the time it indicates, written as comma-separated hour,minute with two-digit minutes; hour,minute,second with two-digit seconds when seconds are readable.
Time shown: 9,22
